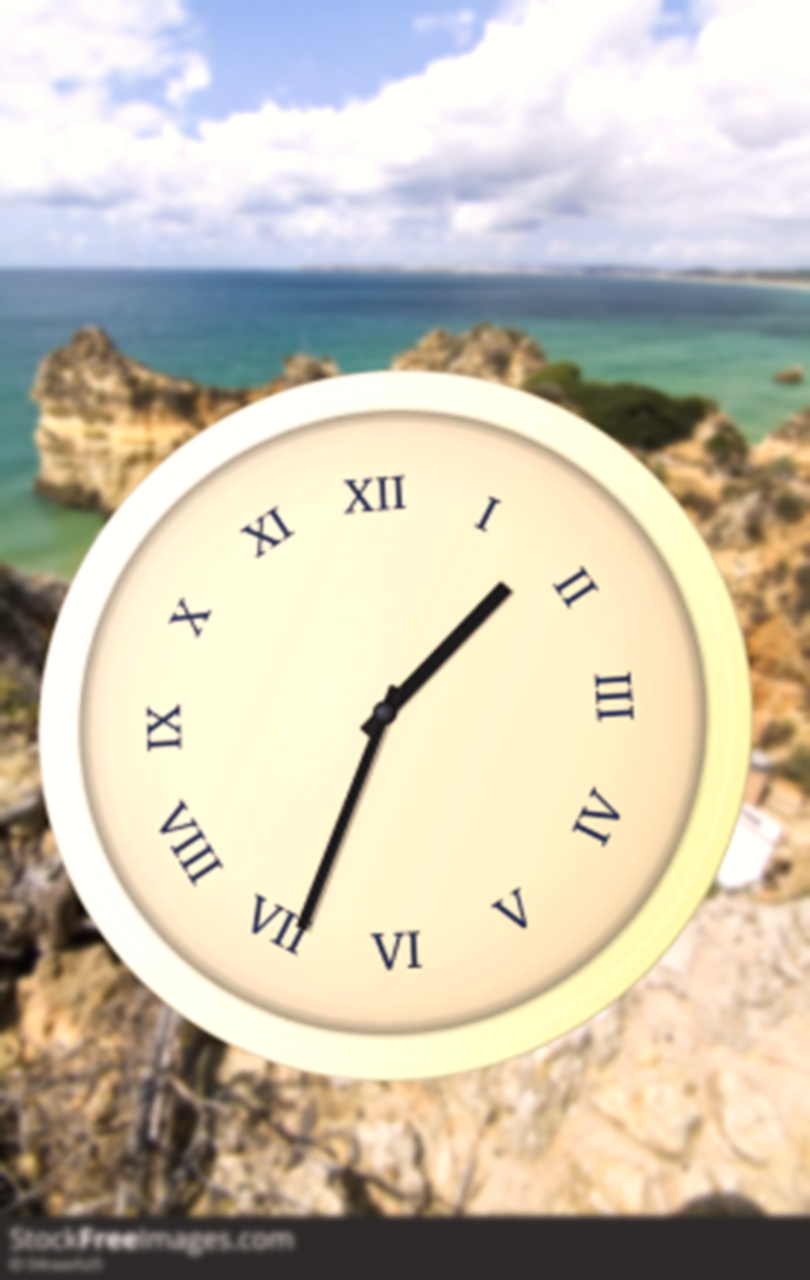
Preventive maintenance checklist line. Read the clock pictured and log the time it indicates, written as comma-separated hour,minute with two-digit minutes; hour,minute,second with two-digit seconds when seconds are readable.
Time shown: 1,34
